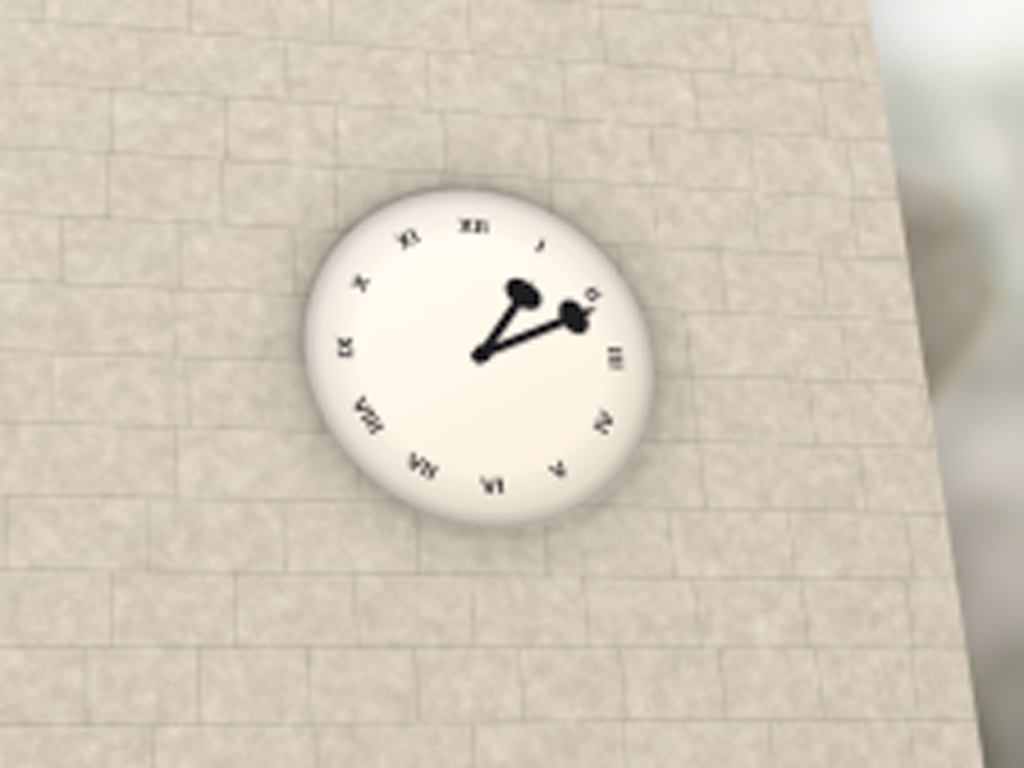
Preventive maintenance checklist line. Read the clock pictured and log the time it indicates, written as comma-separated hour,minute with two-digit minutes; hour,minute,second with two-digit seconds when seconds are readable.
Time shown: 1,11
